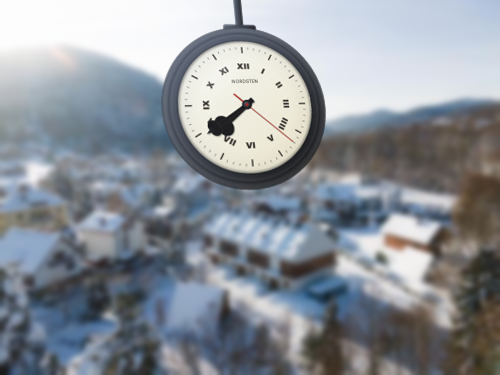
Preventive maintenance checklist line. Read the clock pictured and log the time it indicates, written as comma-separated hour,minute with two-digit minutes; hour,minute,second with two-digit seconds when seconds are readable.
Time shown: 7,39,22
